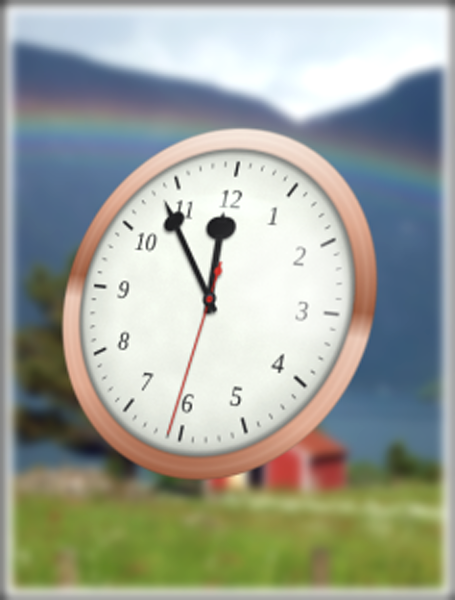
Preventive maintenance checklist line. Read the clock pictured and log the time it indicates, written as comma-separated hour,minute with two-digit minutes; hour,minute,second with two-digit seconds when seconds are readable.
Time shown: 11,53,31
